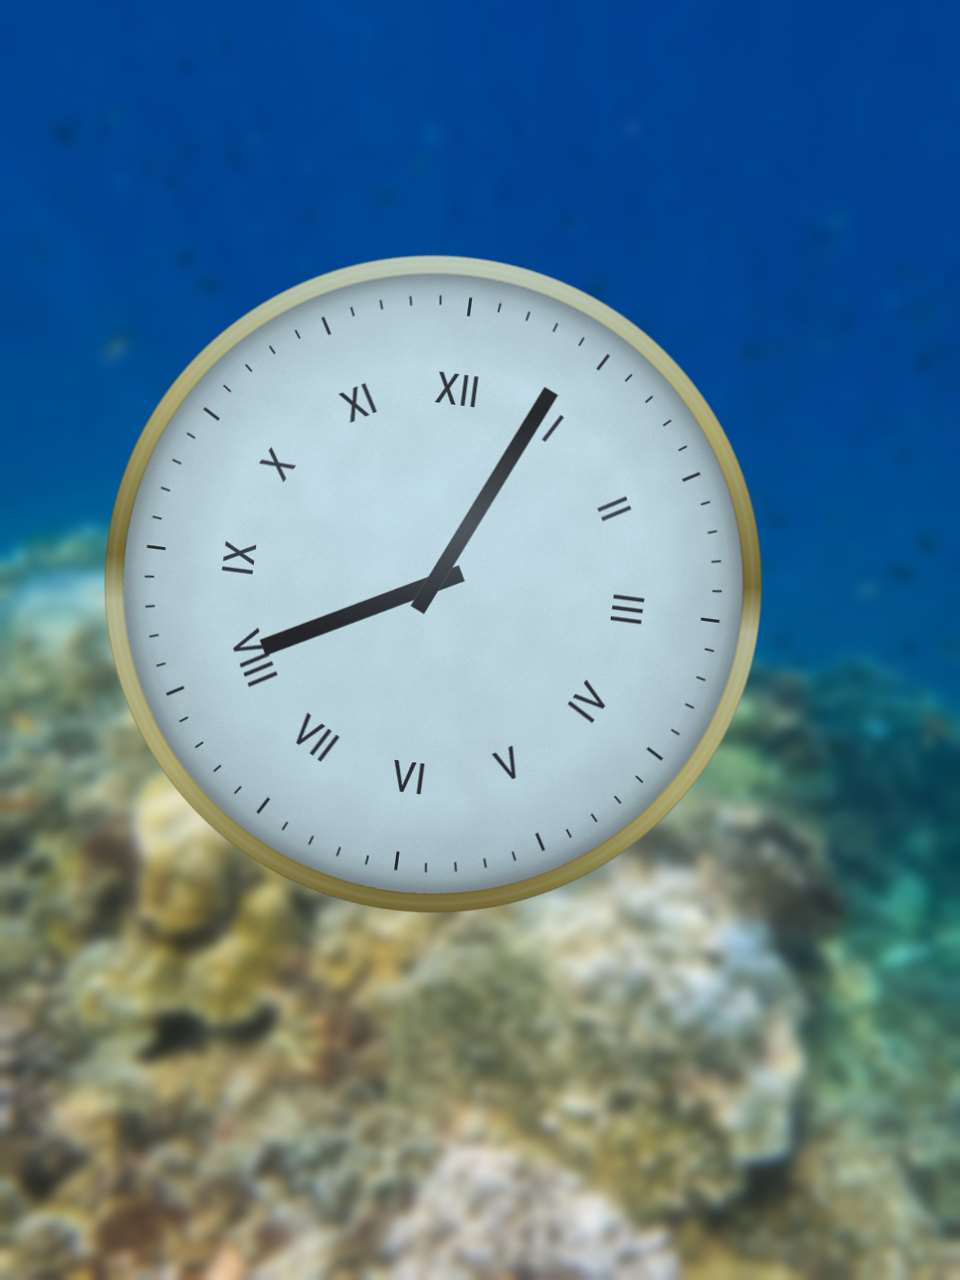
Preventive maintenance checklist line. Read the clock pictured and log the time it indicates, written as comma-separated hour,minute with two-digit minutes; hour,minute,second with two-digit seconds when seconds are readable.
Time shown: 8,04
